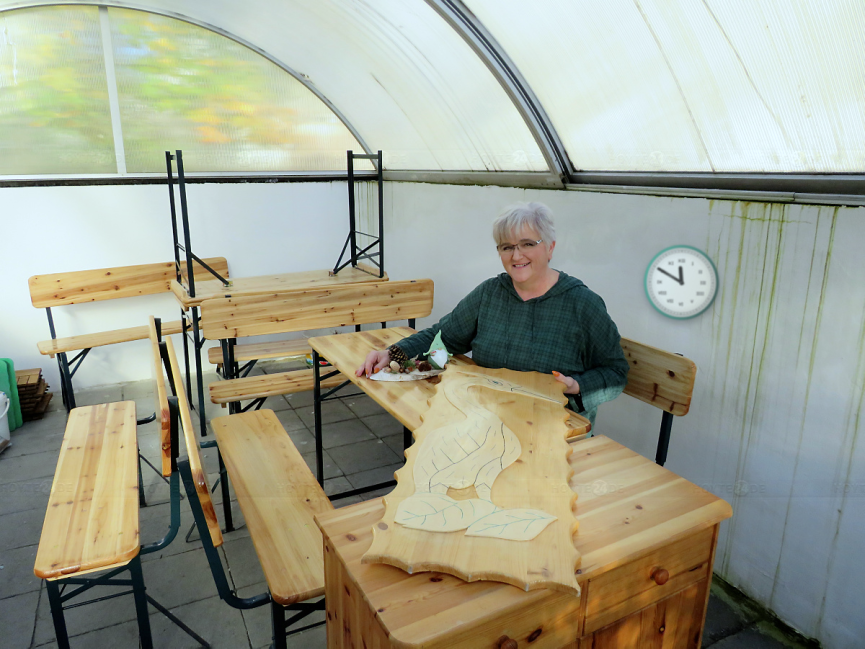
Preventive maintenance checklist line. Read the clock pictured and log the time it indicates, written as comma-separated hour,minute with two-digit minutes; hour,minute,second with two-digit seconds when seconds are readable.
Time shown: 11,50
